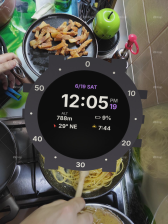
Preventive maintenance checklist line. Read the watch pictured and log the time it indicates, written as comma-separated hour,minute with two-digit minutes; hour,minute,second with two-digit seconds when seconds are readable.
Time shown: 12,05,19
